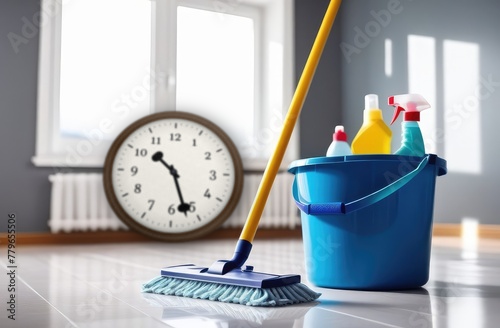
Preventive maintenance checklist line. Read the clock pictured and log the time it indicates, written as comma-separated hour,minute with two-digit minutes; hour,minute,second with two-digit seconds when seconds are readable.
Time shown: 10,27
